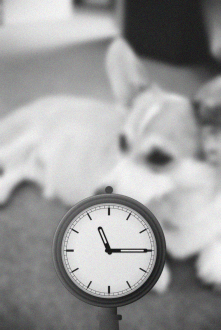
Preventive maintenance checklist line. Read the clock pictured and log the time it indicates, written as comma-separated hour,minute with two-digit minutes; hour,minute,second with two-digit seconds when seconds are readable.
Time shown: 11,15
